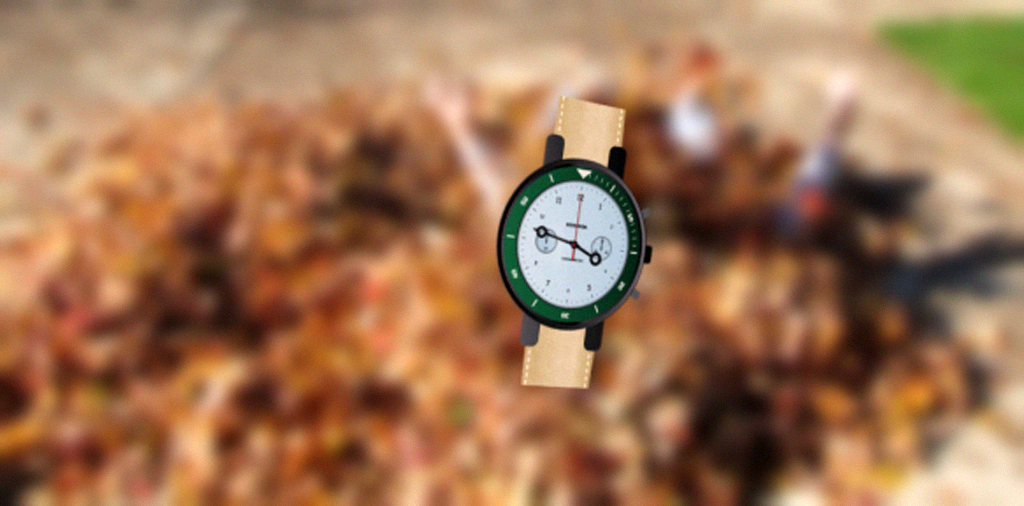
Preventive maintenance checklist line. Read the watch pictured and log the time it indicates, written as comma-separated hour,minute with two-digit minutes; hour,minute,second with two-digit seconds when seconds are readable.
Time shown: 3,47
